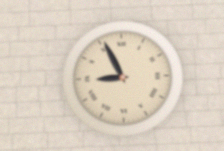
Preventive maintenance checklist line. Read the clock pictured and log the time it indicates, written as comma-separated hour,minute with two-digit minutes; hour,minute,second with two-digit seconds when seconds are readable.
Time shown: 8,56
